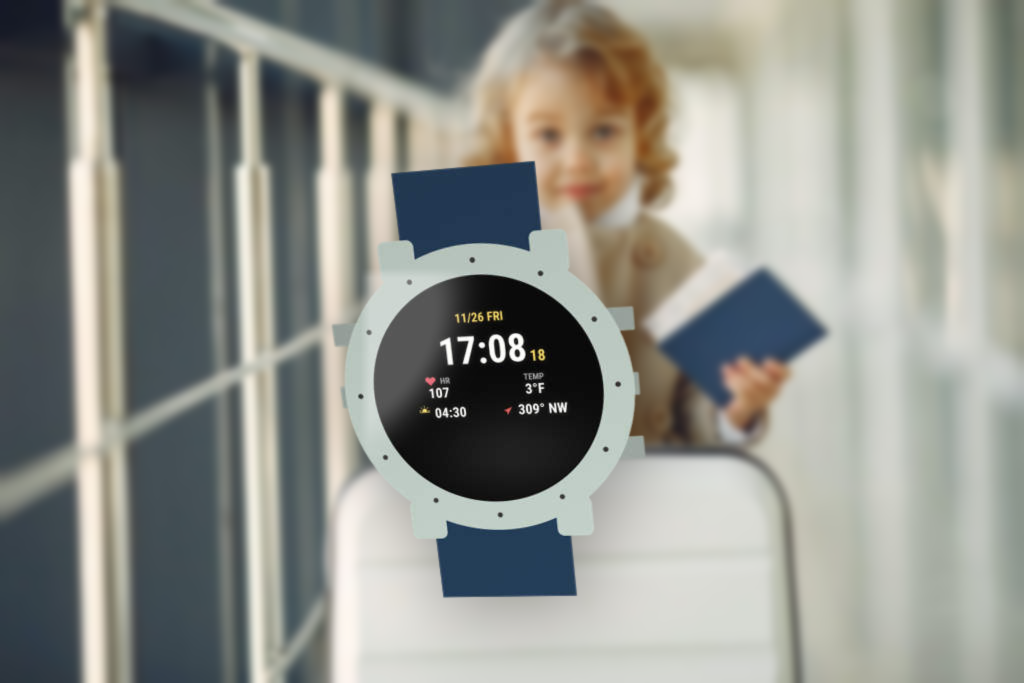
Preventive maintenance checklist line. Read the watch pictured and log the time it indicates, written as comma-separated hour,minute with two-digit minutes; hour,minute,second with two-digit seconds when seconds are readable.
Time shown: 17,08,18
